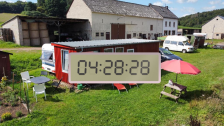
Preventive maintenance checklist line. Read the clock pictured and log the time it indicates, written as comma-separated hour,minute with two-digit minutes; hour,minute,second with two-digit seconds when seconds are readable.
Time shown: 4,28,28
